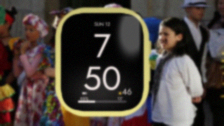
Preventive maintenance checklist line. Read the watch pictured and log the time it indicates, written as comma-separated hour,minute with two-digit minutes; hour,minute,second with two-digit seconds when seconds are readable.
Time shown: 7,50
